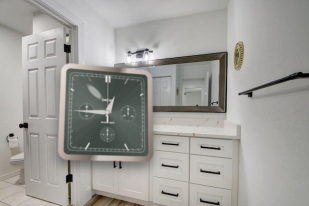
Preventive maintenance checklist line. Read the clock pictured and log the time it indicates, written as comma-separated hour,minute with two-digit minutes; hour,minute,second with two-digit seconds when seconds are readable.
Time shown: 12,45
